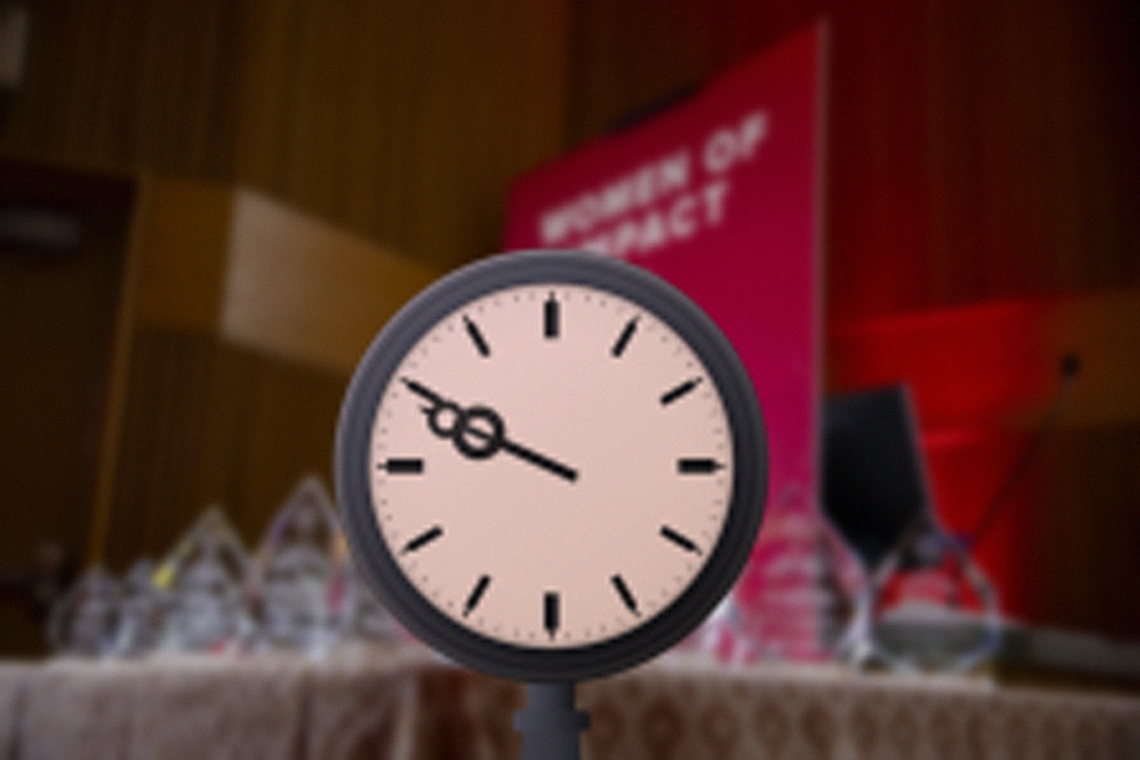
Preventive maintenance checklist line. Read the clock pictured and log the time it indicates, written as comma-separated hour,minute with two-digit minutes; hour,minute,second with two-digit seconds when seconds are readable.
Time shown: 9,49
